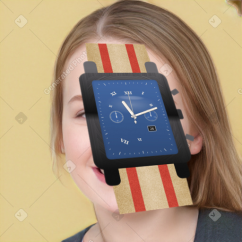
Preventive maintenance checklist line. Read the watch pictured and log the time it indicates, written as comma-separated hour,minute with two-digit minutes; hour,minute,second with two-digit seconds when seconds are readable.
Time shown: 11,12
